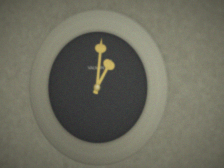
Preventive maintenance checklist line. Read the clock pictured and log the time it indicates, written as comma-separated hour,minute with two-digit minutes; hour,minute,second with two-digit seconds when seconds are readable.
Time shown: 1,01
